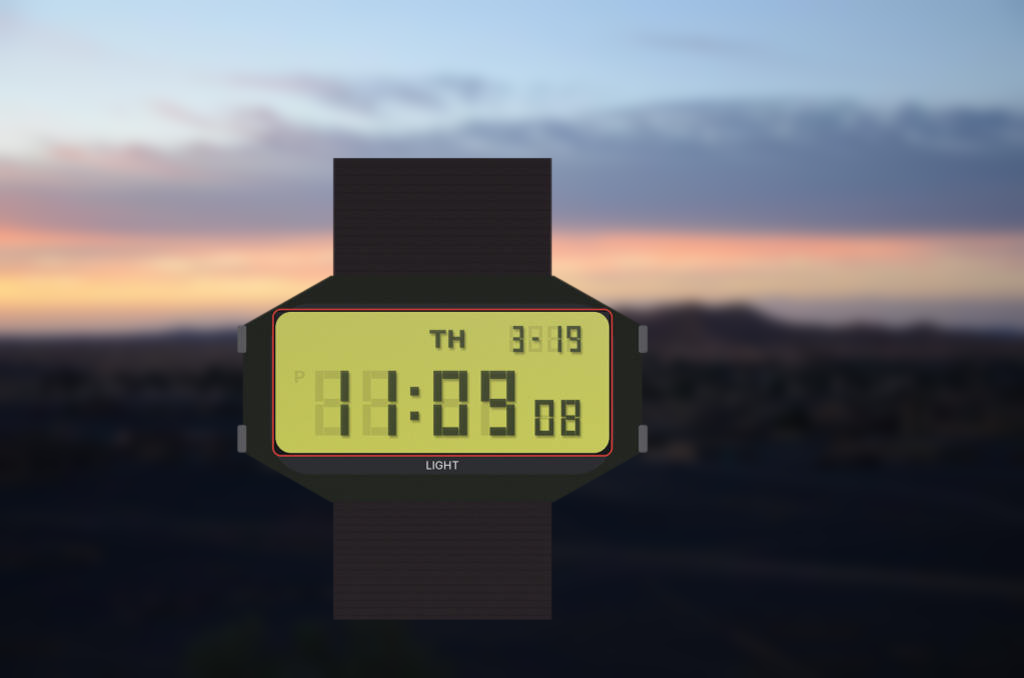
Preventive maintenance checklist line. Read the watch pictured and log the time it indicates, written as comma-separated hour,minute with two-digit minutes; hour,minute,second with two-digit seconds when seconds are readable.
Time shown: 11,09,08
